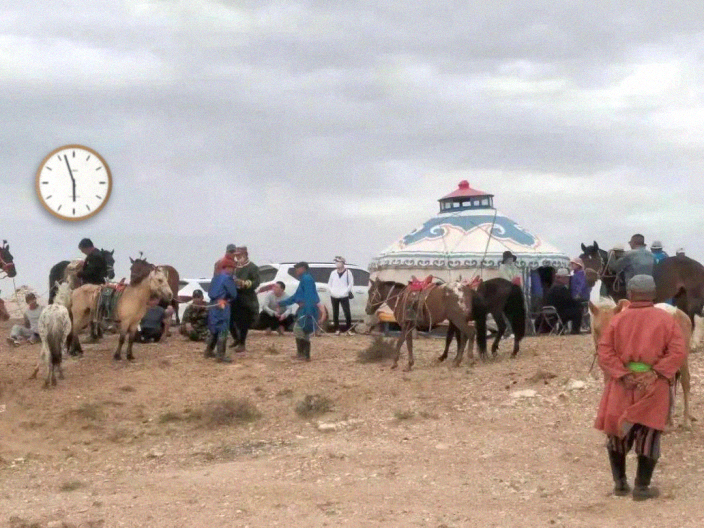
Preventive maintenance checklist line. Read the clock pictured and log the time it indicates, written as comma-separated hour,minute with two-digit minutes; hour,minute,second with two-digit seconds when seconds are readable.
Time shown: 5,57
